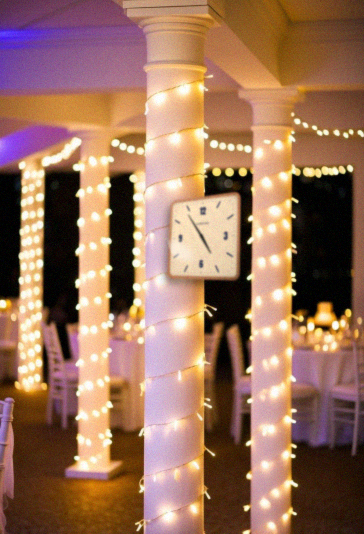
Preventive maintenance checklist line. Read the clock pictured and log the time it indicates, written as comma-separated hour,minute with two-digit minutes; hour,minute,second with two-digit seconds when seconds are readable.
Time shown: 4,54
